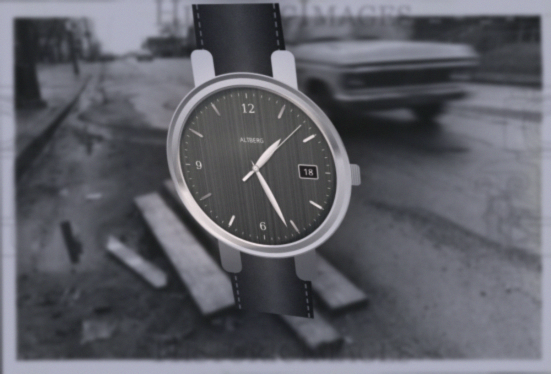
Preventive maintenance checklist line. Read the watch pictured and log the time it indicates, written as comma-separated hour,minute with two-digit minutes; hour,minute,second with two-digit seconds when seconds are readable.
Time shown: 1,26,08
